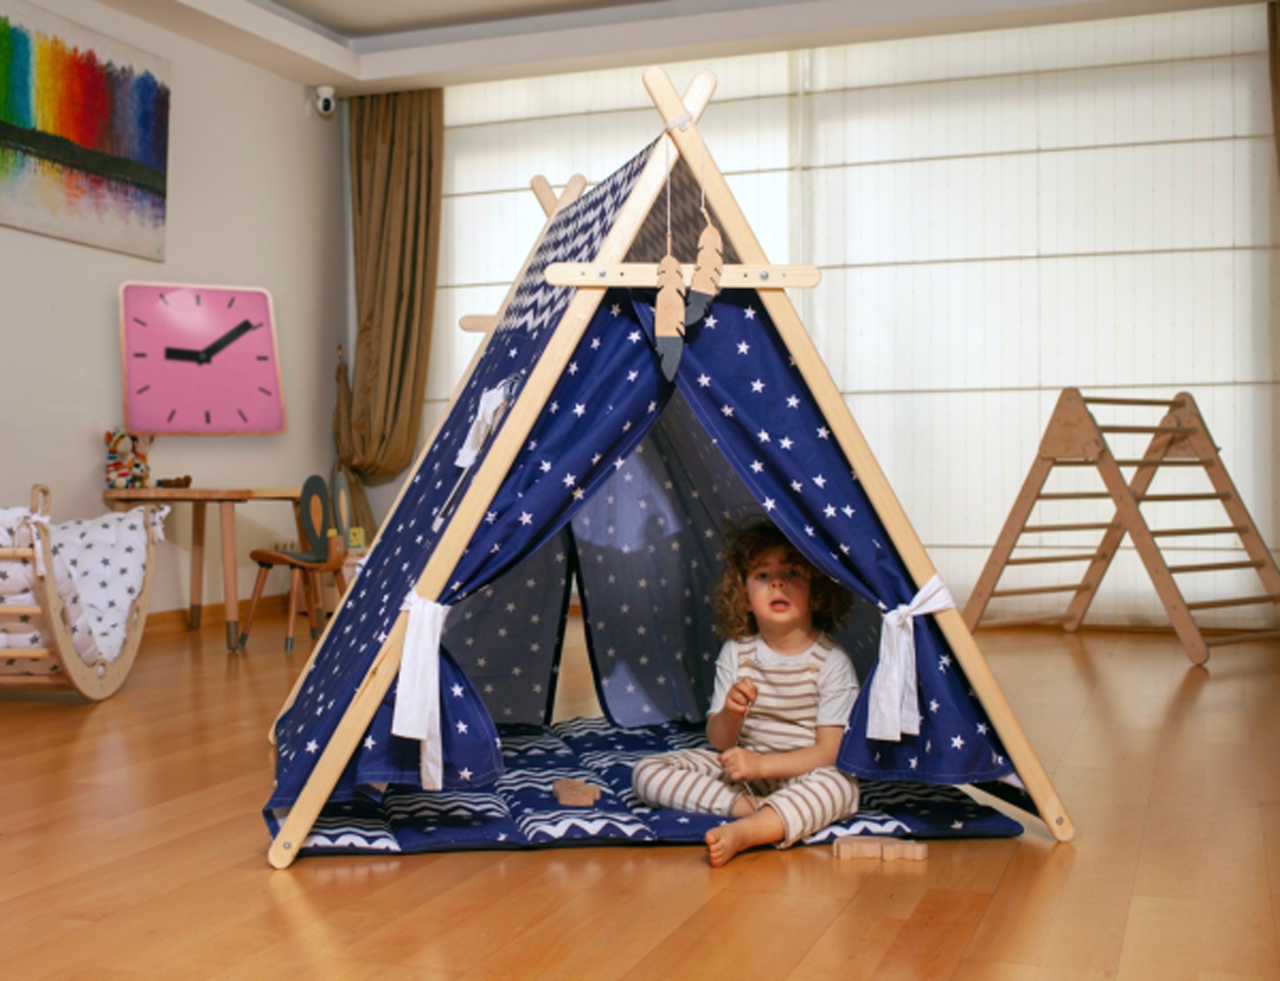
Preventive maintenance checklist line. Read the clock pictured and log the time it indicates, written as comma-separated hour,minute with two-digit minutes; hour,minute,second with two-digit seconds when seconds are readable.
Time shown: 9,09
